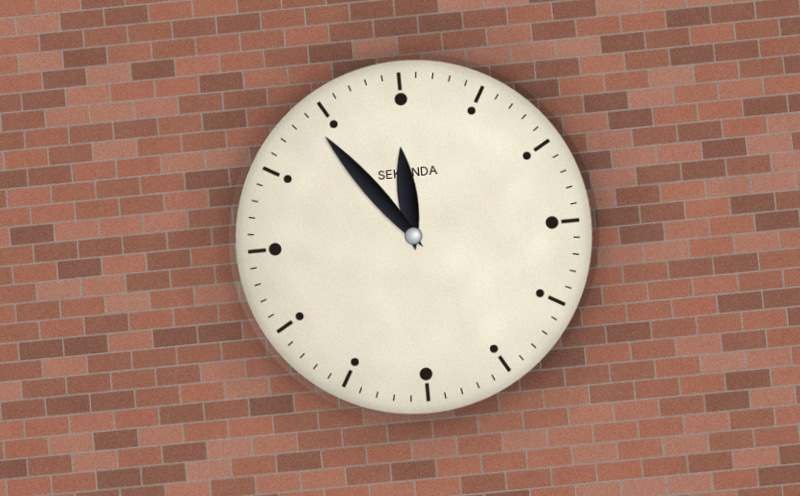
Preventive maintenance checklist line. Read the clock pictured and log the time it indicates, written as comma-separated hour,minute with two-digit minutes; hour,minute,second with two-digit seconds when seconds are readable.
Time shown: 11,54
